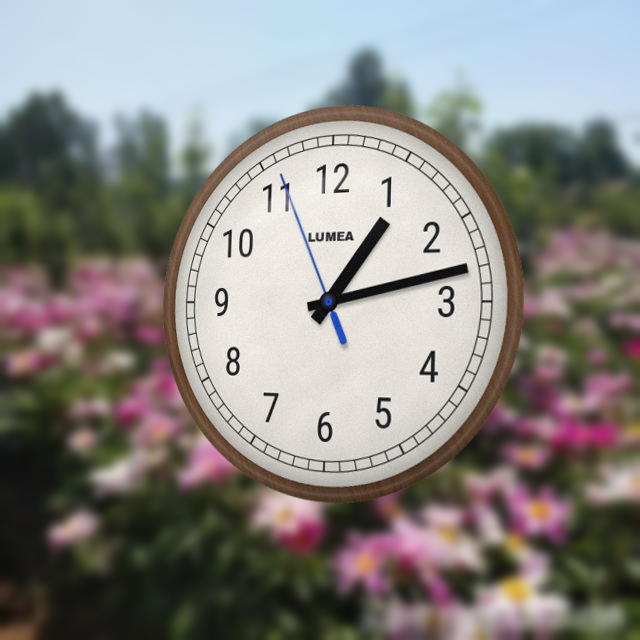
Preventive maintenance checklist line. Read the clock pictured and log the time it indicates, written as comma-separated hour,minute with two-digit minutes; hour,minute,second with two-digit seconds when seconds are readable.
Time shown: 1,12,56
